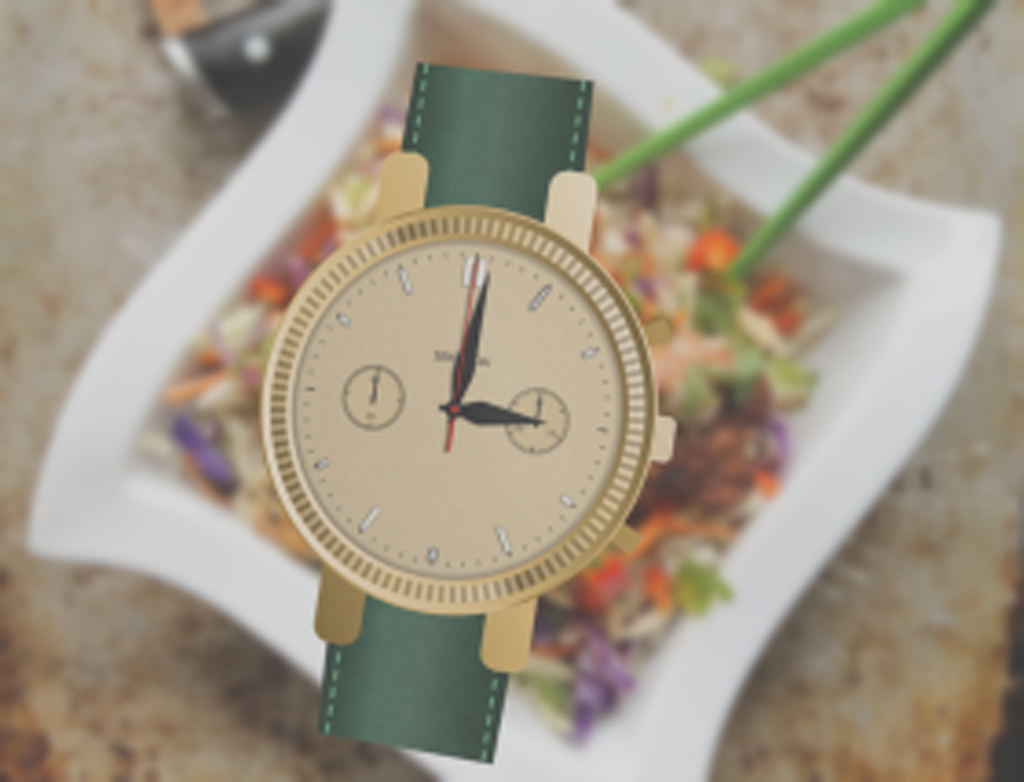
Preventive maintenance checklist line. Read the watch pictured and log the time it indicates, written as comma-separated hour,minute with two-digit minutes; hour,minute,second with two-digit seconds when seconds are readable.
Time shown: 3,01
